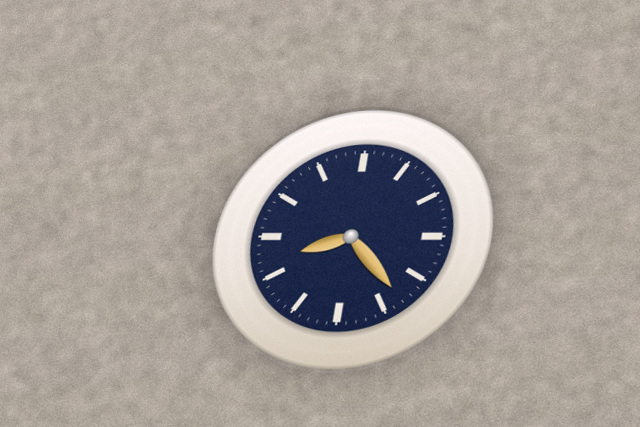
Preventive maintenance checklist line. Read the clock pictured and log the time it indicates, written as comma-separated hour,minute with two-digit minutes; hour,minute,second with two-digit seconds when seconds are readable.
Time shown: 8,23
